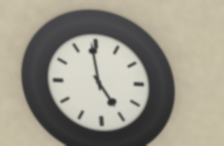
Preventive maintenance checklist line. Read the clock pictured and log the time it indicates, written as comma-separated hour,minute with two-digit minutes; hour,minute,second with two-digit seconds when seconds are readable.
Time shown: 4,59
